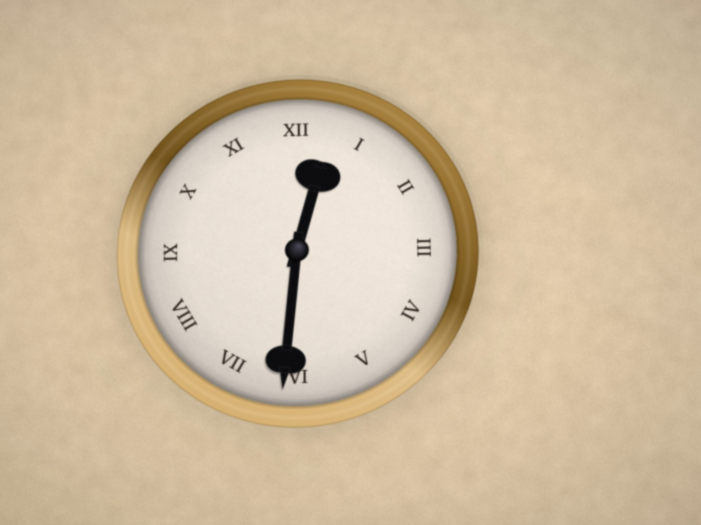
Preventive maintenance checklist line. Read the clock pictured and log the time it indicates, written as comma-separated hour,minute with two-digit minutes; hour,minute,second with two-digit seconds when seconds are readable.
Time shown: 12,31
